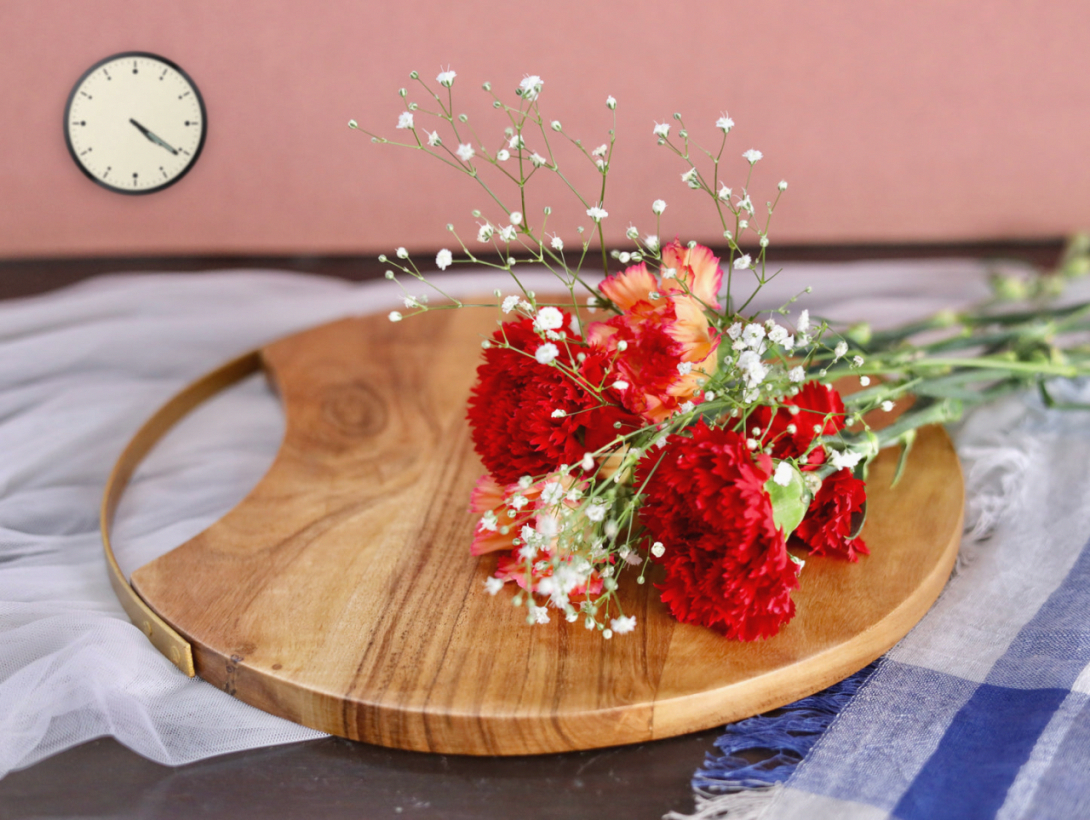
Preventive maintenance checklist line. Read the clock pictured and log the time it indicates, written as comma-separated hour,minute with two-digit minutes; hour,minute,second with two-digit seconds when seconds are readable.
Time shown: 4,21
